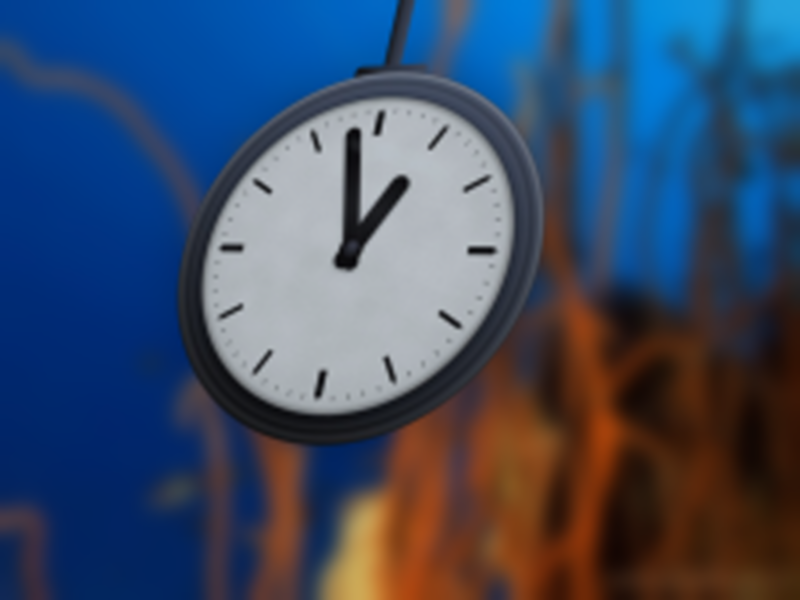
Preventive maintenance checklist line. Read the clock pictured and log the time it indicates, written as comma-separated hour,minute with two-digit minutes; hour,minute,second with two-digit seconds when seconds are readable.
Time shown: 12,58
